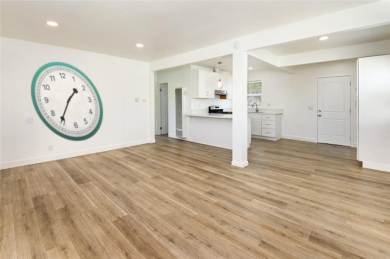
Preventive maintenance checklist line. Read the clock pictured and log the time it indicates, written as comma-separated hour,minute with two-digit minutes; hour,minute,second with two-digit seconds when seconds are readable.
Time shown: 1,36
